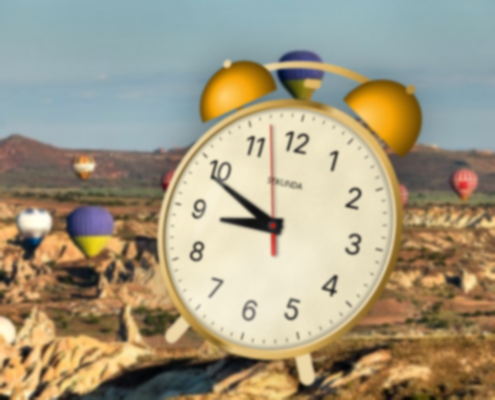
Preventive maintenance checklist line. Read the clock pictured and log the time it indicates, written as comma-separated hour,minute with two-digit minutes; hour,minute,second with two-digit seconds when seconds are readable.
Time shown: 8,48,57
